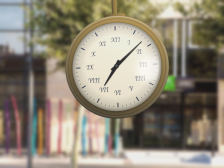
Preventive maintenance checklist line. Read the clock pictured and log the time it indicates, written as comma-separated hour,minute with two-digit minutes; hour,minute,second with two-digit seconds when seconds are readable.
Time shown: 7,08
